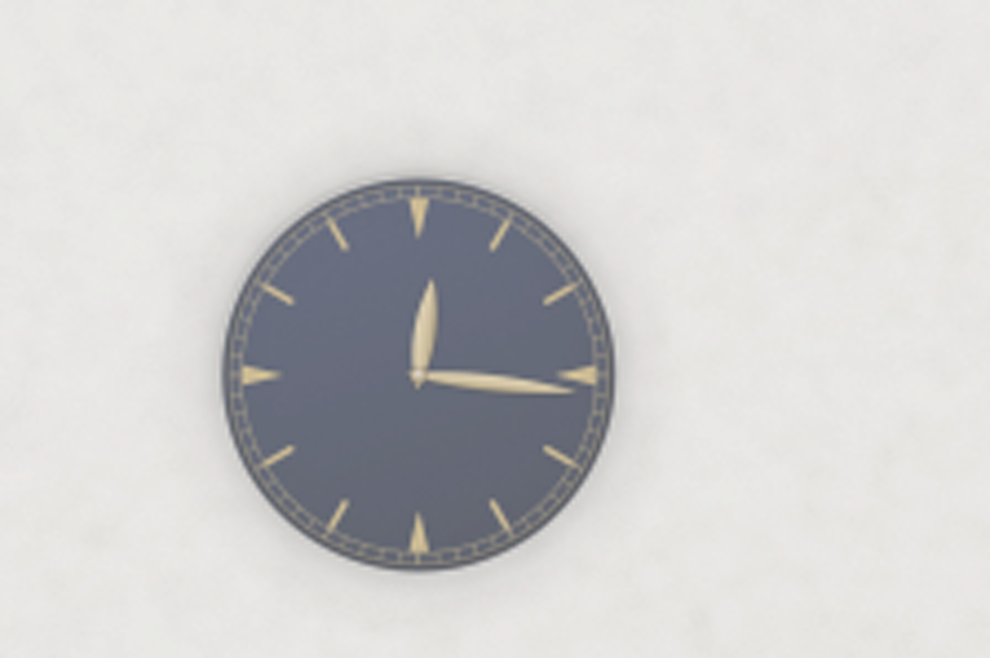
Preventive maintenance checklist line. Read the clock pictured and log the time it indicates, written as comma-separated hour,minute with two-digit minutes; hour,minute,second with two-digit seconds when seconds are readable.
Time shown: 12,16
